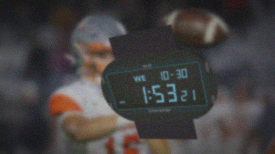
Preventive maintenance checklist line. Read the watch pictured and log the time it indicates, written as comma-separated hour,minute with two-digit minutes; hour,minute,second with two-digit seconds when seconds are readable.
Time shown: 1,53,21
